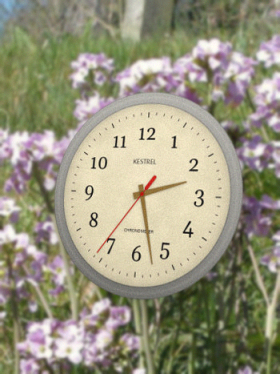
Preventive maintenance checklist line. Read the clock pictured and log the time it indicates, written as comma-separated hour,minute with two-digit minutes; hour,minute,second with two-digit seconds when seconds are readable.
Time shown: 2,27,36
